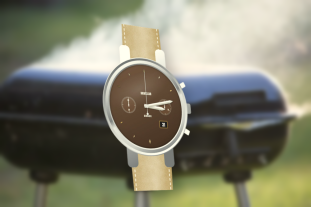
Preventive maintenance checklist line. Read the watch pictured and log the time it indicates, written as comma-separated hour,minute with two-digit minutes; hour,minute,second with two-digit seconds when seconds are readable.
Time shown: 3,13
